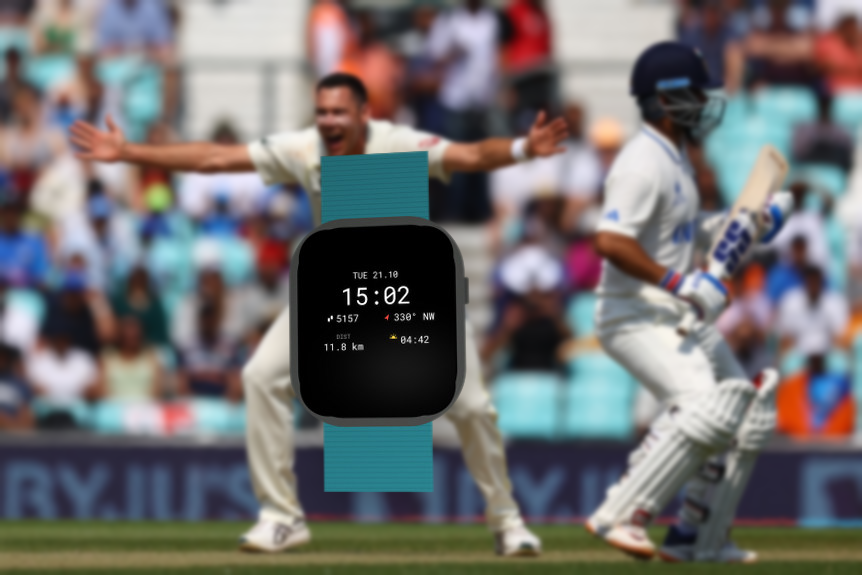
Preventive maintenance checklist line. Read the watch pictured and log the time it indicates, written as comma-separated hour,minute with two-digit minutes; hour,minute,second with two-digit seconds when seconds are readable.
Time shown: 15,02
